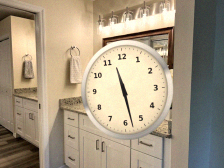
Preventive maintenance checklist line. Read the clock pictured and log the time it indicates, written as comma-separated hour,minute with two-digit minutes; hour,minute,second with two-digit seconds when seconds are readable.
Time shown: 11,28
